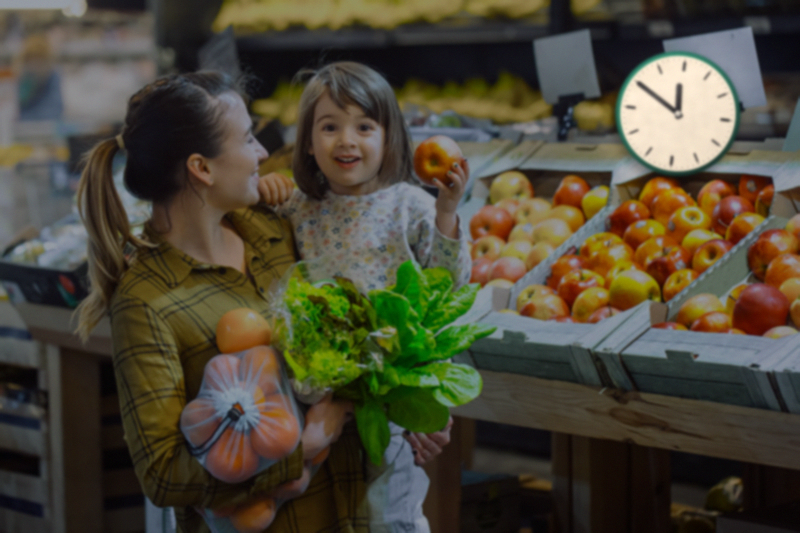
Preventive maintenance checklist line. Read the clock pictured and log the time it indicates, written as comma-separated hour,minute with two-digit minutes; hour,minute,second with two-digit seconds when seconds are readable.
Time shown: 11,50
